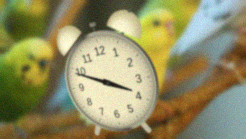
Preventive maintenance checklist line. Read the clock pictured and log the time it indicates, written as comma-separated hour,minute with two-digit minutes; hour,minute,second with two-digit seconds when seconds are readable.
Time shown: 3,49
